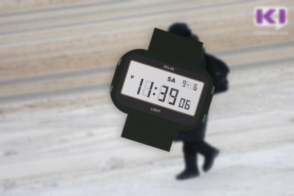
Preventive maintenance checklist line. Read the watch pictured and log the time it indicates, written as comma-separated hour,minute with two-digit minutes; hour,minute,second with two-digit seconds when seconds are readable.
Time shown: 11,39,06
